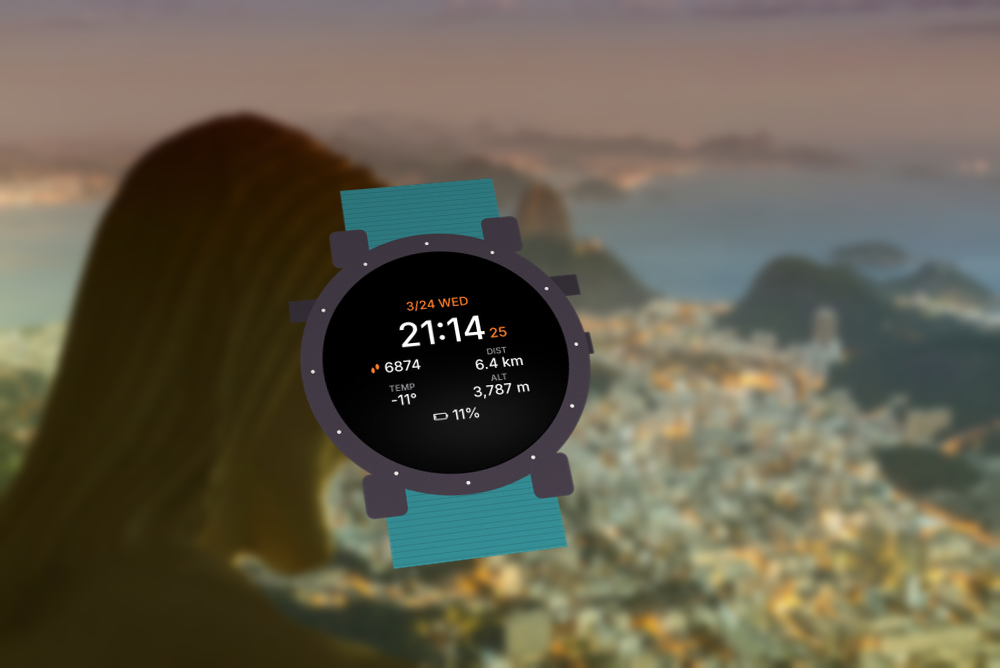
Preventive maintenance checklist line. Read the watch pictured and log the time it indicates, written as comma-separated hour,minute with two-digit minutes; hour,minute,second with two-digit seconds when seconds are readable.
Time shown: 21,14,25
